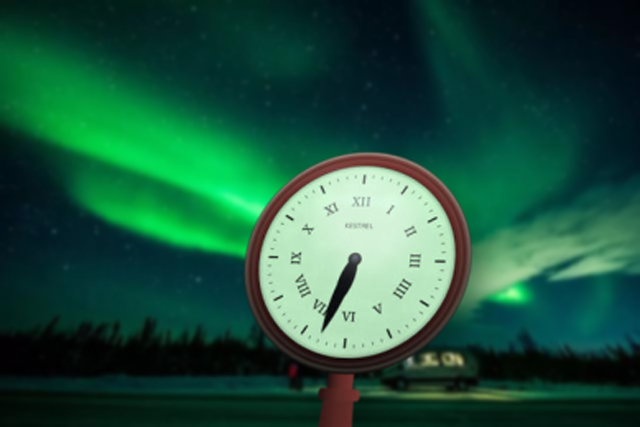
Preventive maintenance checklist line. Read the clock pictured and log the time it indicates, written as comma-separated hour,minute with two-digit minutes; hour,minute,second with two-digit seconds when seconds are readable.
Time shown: 6,33
